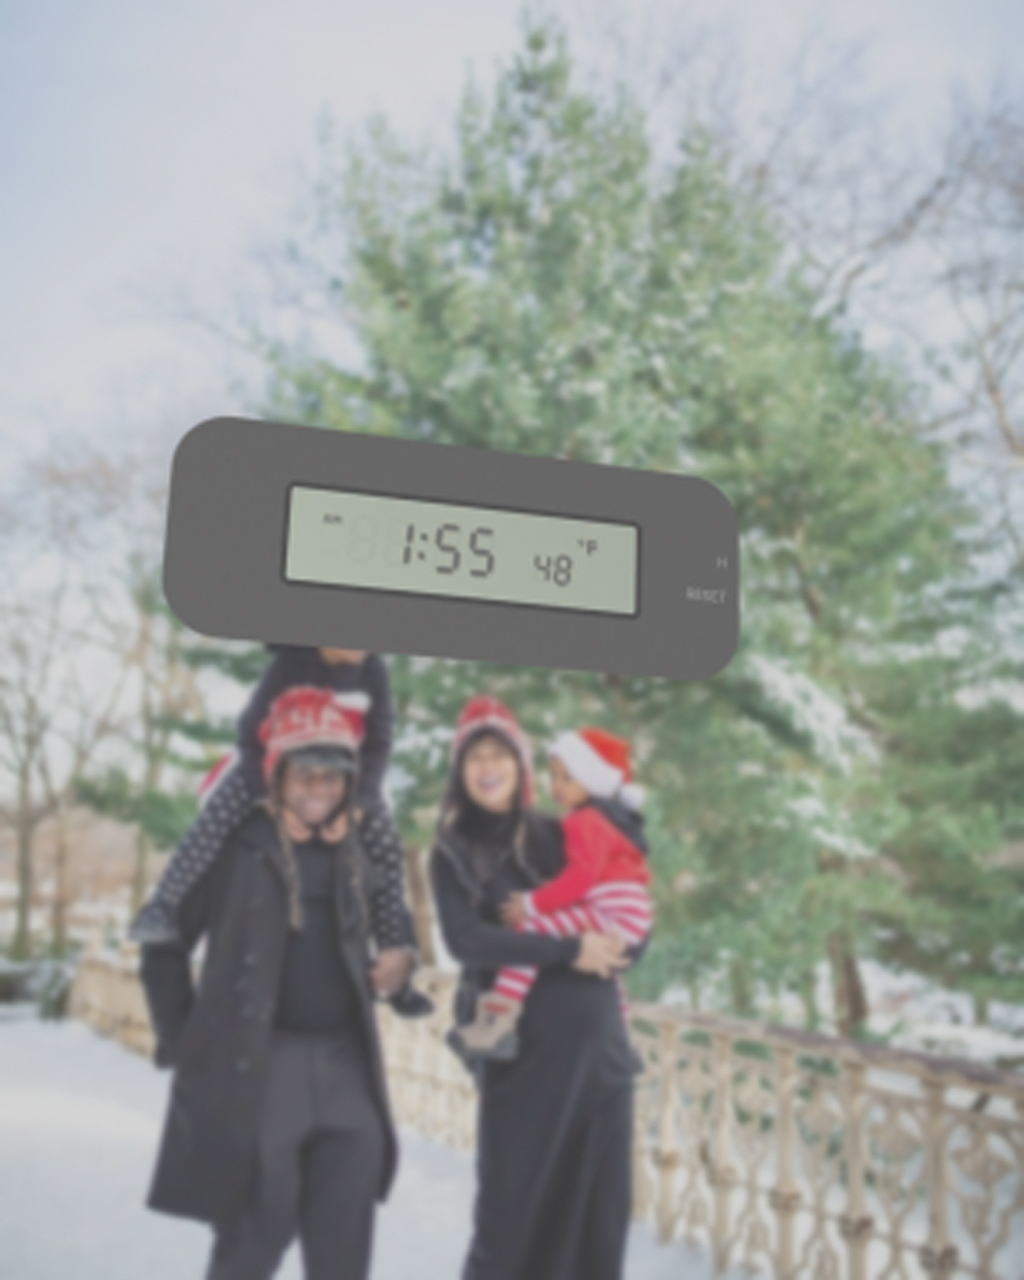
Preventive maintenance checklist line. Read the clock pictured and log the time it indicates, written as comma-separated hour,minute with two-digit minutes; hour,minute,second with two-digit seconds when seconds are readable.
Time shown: 1,55
